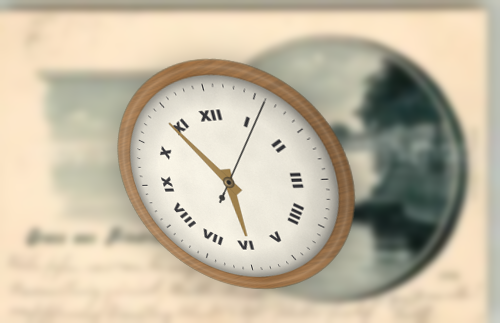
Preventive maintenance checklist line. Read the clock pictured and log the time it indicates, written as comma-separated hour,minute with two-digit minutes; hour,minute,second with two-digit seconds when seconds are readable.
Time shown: 5,54,06
